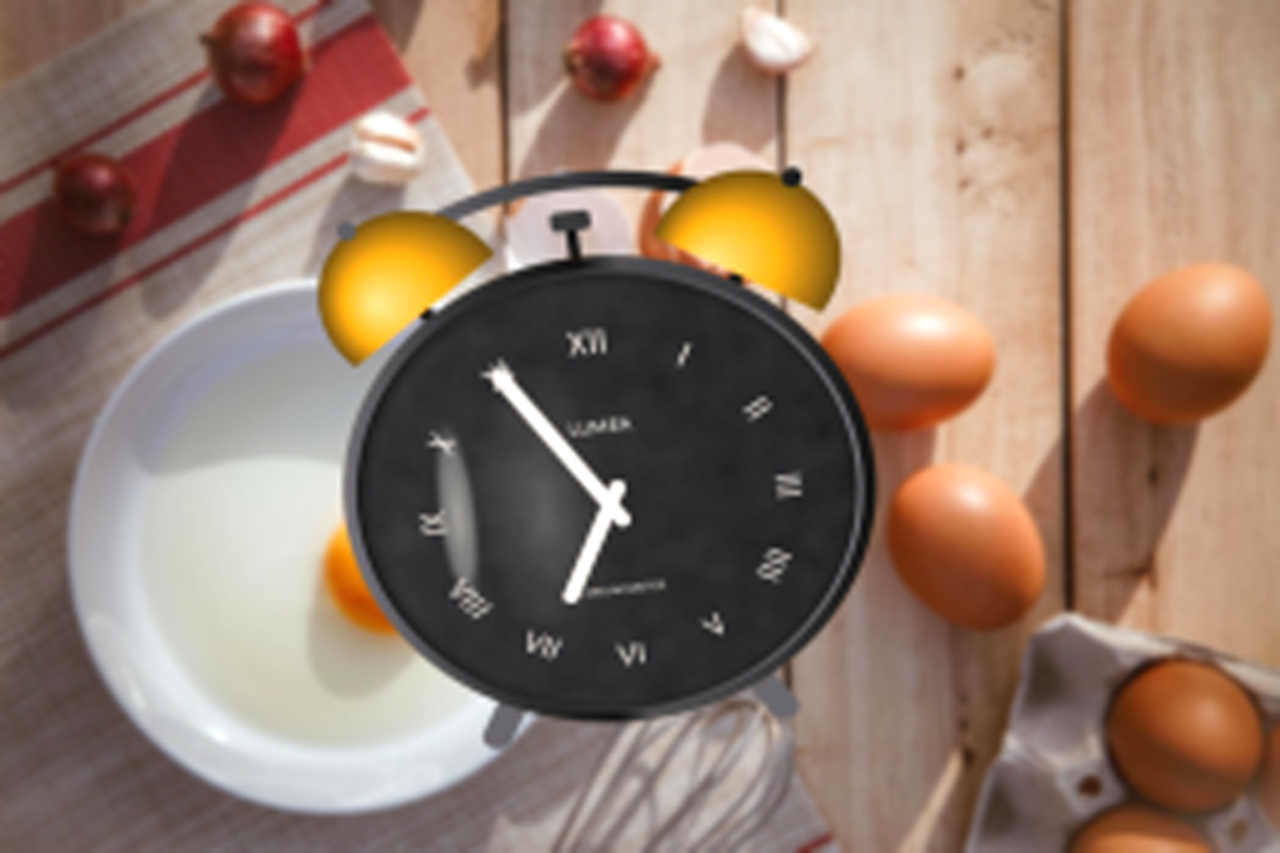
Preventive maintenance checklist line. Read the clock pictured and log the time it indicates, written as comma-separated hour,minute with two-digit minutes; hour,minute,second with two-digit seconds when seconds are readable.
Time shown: 6,55
